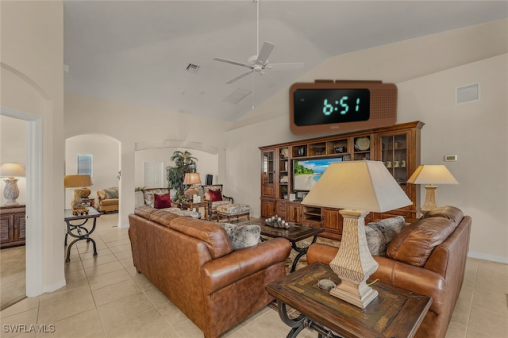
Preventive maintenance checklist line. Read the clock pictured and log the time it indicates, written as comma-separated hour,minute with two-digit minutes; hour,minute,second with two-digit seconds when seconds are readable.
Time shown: 6,51
